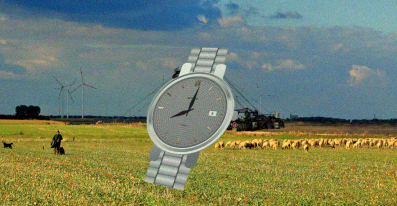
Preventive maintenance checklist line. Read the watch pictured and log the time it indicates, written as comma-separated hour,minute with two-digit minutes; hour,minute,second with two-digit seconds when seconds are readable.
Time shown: 8,01
